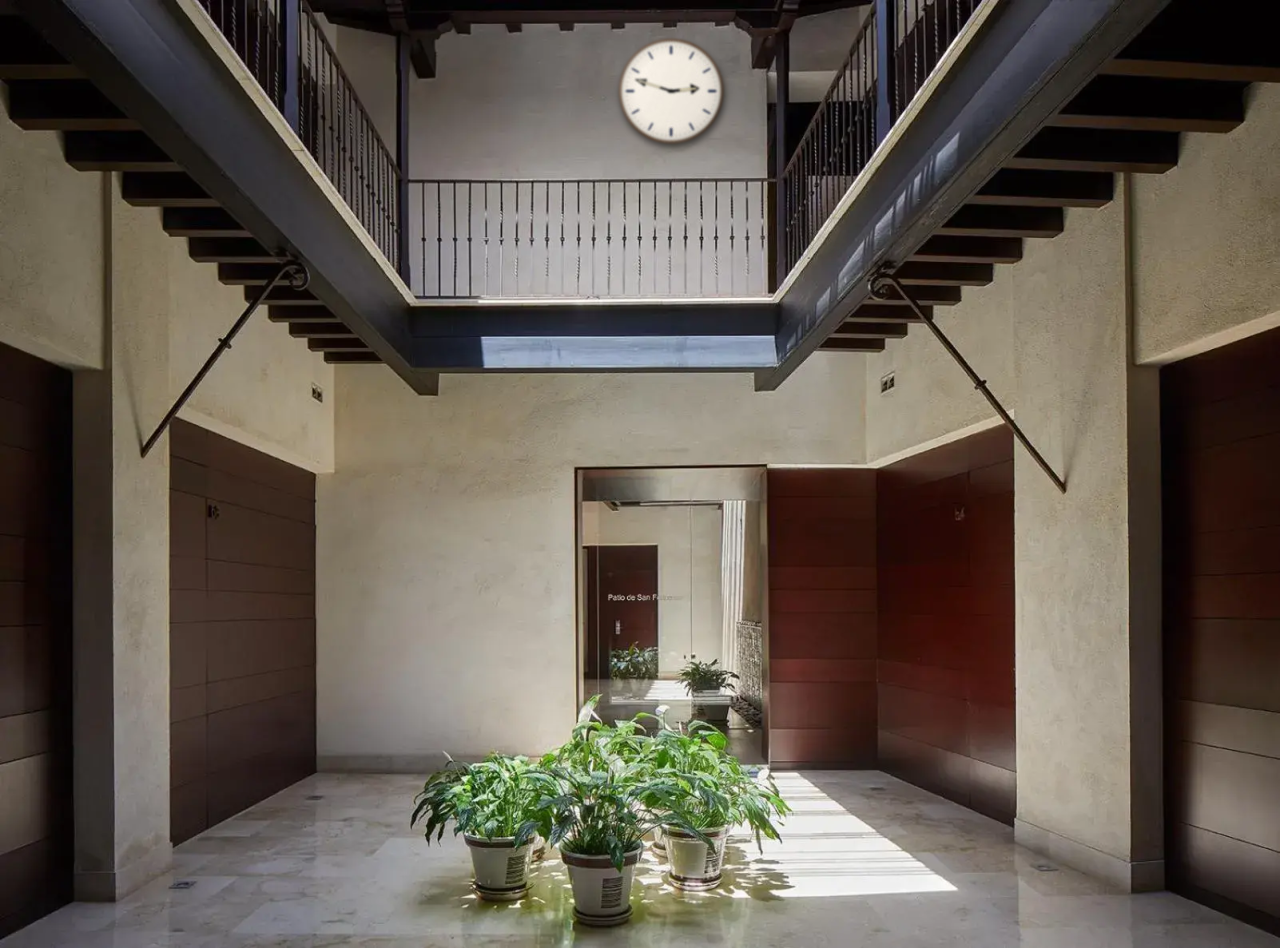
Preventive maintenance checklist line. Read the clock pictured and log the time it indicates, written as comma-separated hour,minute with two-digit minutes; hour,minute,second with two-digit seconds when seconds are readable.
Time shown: 2,48
